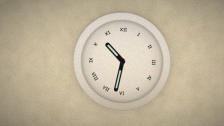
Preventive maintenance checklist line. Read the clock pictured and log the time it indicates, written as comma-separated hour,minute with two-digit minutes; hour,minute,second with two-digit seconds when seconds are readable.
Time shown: 10,32
